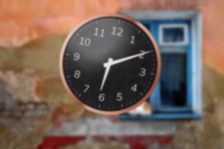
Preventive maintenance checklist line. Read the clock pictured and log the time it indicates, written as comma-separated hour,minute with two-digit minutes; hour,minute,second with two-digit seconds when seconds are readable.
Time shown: 6,10
